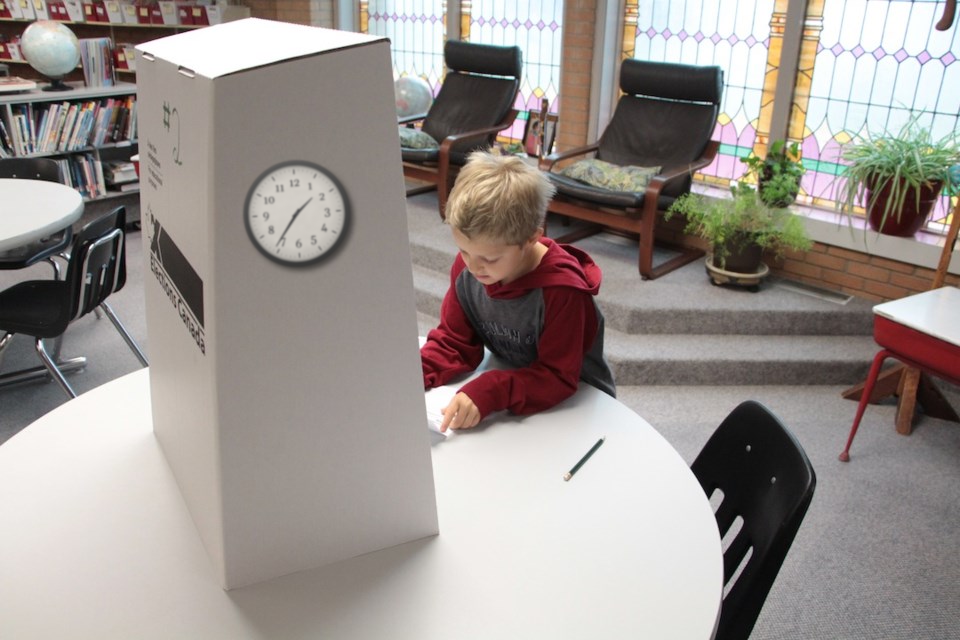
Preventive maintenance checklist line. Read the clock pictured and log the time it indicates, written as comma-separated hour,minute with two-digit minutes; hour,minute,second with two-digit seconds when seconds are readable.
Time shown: 1,36
